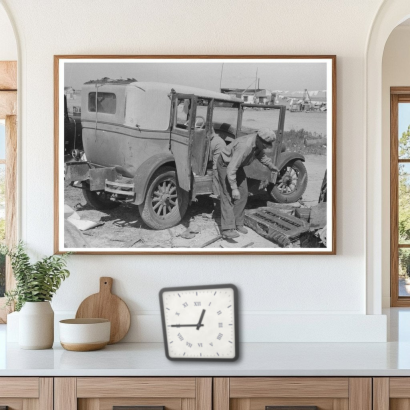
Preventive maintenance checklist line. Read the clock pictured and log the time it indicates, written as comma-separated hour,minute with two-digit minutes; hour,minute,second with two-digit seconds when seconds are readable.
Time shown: 12,45
